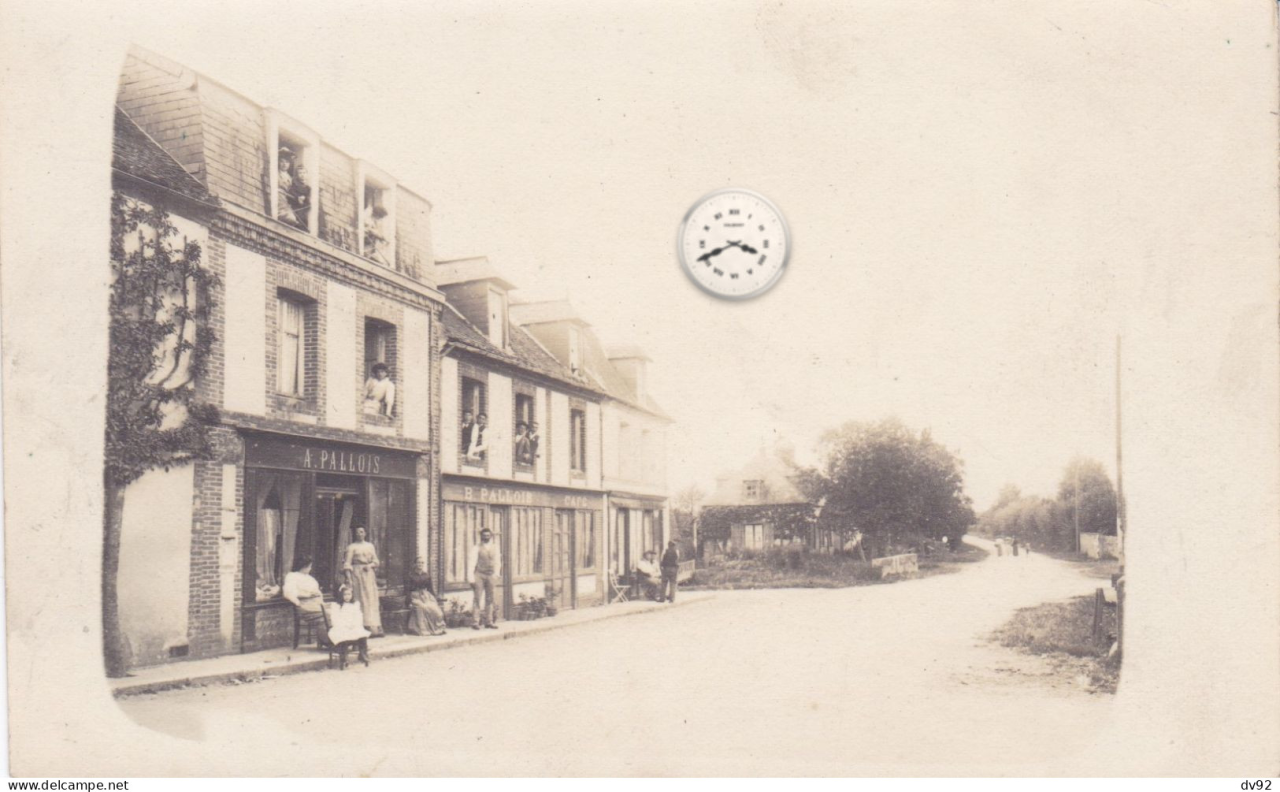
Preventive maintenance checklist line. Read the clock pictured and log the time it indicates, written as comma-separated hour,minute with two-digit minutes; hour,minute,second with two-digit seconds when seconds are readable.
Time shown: 3,41
